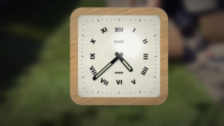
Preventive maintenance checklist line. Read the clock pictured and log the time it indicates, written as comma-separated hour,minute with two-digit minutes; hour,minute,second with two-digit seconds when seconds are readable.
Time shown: 4,38
